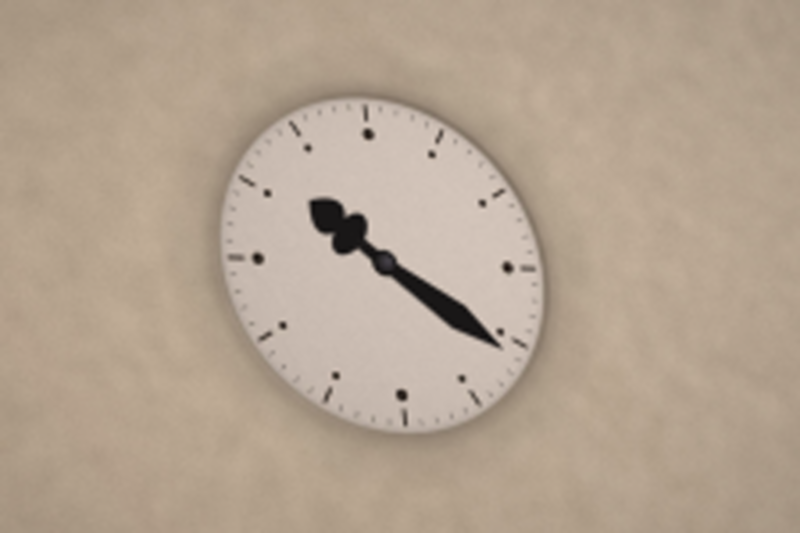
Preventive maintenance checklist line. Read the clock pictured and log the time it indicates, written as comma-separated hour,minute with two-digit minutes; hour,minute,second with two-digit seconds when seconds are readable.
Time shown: 10,21
